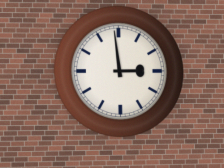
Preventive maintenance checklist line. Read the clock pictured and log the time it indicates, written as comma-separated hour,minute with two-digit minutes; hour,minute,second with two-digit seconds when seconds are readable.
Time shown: 2,59
